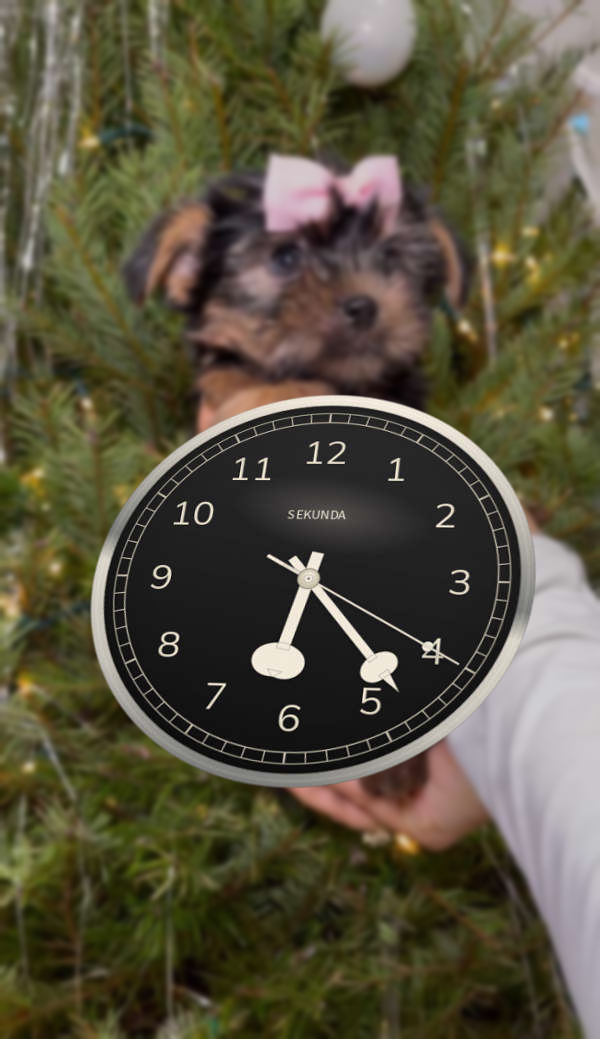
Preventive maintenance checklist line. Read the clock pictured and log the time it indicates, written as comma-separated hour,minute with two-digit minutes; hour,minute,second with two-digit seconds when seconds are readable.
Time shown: 6,23,20
